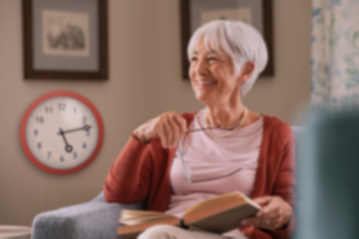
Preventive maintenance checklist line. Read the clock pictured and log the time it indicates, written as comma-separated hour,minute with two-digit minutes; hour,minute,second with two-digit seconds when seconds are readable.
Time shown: 5,13
